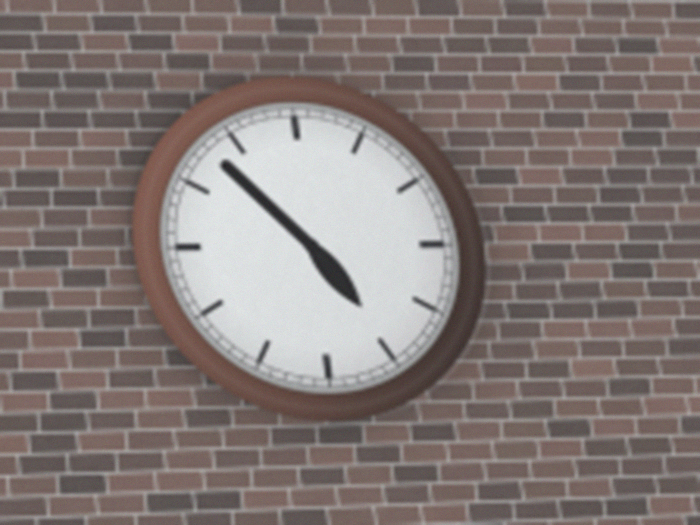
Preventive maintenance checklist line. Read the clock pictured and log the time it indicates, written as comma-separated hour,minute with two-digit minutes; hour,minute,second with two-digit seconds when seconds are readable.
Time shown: 4,53
